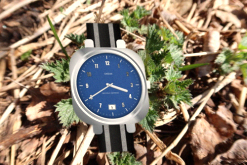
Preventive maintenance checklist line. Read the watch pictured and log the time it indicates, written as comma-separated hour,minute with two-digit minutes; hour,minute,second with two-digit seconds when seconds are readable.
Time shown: 3,40
